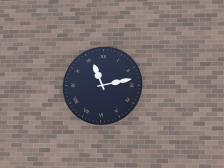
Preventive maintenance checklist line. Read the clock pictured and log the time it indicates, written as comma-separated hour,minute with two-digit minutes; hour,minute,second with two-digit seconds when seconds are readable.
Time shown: 11,13
